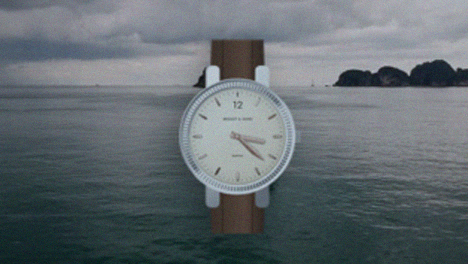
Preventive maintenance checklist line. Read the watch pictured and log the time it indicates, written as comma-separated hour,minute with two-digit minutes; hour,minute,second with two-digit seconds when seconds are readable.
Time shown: 3,22
